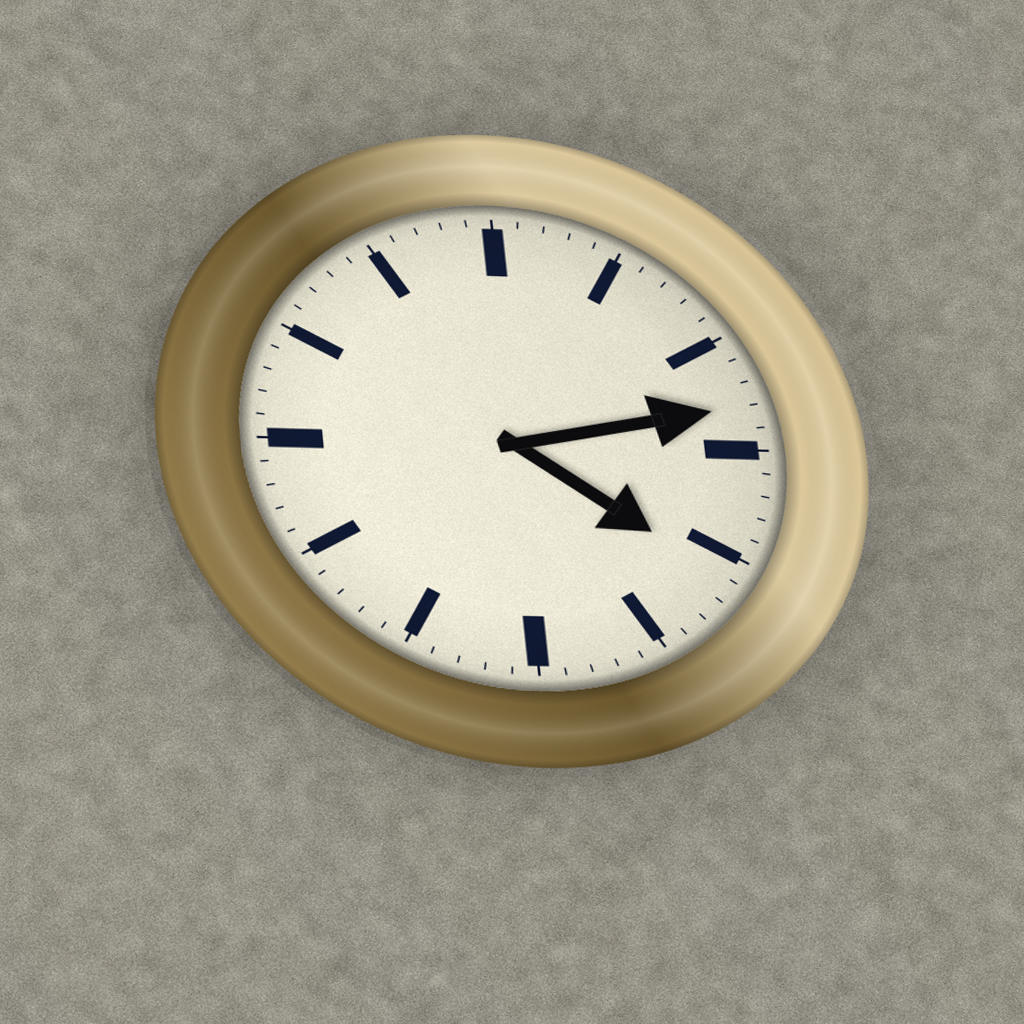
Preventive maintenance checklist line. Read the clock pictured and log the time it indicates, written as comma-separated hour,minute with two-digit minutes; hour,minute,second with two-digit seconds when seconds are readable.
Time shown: 4,13
